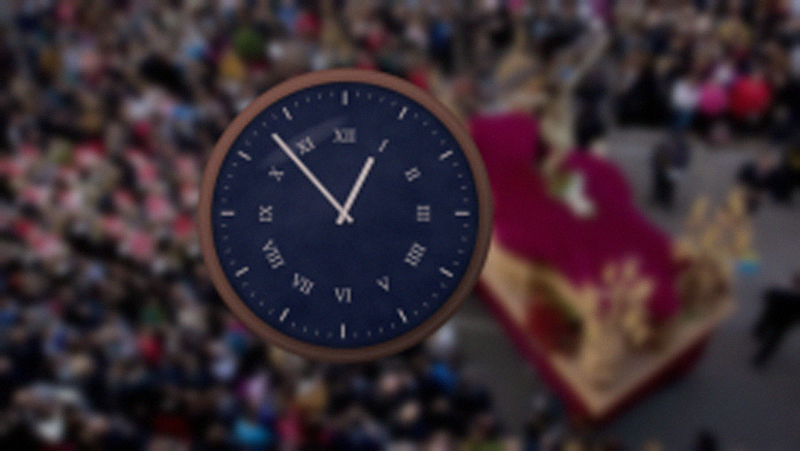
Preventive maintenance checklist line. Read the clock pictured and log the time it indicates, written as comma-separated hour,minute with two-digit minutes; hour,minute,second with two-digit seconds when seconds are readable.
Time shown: 12,53
